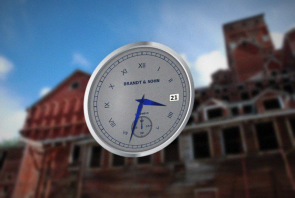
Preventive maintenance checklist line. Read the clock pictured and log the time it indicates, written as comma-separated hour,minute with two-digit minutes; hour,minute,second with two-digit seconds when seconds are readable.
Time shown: 3,33
